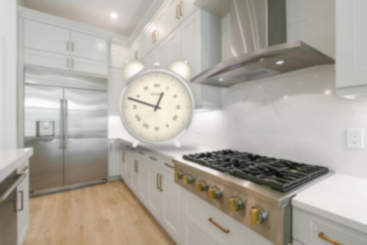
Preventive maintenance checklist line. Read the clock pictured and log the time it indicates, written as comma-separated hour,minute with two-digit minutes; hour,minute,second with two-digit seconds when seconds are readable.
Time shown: 12,48
